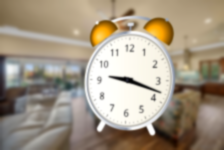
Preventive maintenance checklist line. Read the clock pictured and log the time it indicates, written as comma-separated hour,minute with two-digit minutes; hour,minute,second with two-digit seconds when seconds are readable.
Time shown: 9,18
